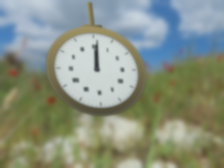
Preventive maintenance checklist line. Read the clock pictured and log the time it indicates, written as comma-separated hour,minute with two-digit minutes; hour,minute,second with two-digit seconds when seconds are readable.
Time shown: 12,01
